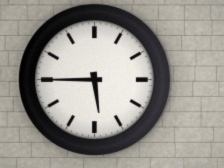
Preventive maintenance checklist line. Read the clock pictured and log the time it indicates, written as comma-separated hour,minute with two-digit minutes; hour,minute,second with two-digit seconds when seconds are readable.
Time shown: 5,45
